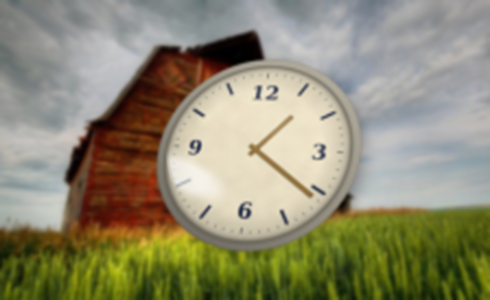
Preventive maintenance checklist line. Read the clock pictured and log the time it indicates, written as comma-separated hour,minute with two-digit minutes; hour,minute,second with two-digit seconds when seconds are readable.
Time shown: 1,21
